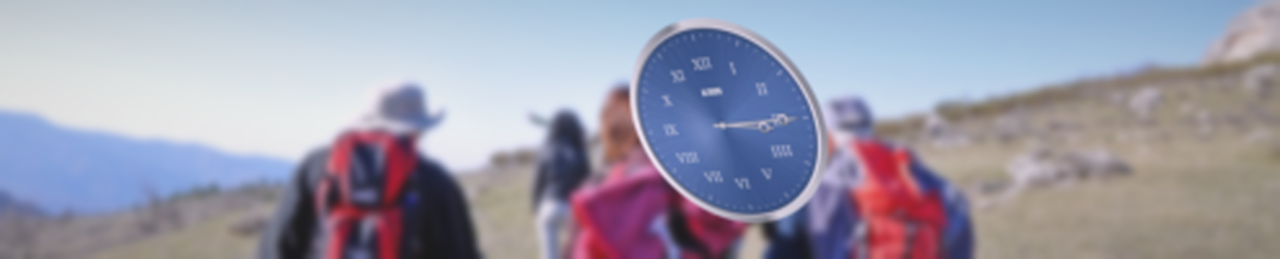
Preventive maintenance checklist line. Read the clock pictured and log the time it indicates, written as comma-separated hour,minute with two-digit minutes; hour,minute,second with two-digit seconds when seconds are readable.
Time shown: 3,15
